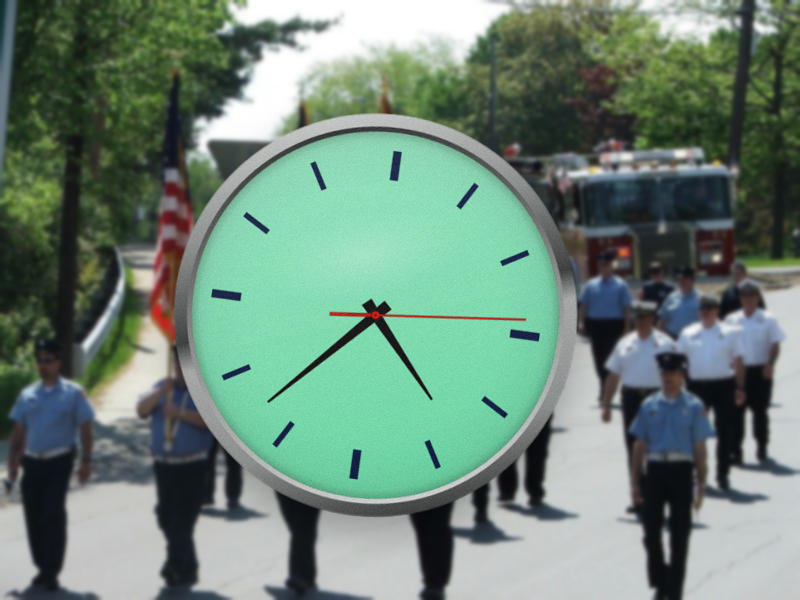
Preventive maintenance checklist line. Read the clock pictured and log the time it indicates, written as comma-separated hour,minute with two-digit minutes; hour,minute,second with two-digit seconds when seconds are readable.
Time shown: 4,37,14
